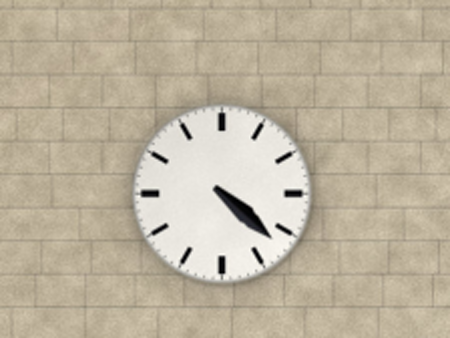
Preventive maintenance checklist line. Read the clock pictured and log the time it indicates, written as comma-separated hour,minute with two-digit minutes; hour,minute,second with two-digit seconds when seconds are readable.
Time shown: 4,22
